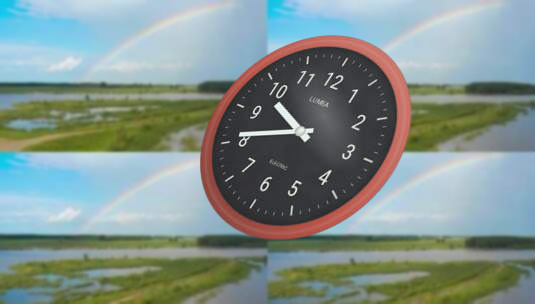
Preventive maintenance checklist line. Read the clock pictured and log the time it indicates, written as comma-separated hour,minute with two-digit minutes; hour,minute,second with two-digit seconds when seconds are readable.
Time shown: 9,41
